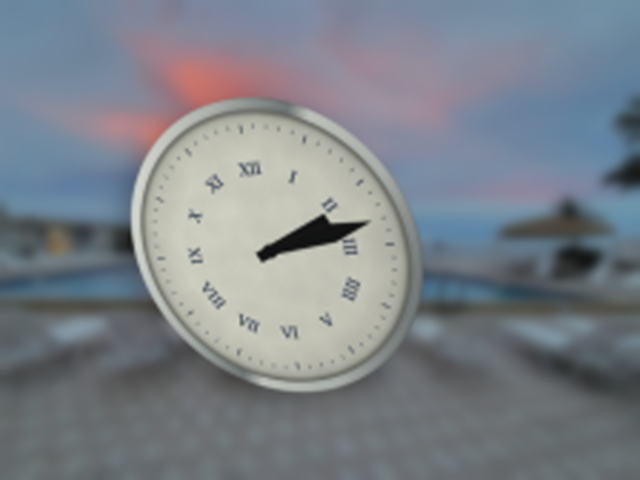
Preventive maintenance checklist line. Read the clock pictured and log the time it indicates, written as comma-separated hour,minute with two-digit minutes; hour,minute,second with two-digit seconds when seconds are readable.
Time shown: 2,13
